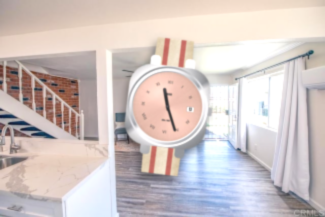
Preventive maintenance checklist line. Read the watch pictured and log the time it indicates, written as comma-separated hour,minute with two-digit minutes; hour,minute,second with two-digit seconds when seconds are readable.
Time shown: 11,26
